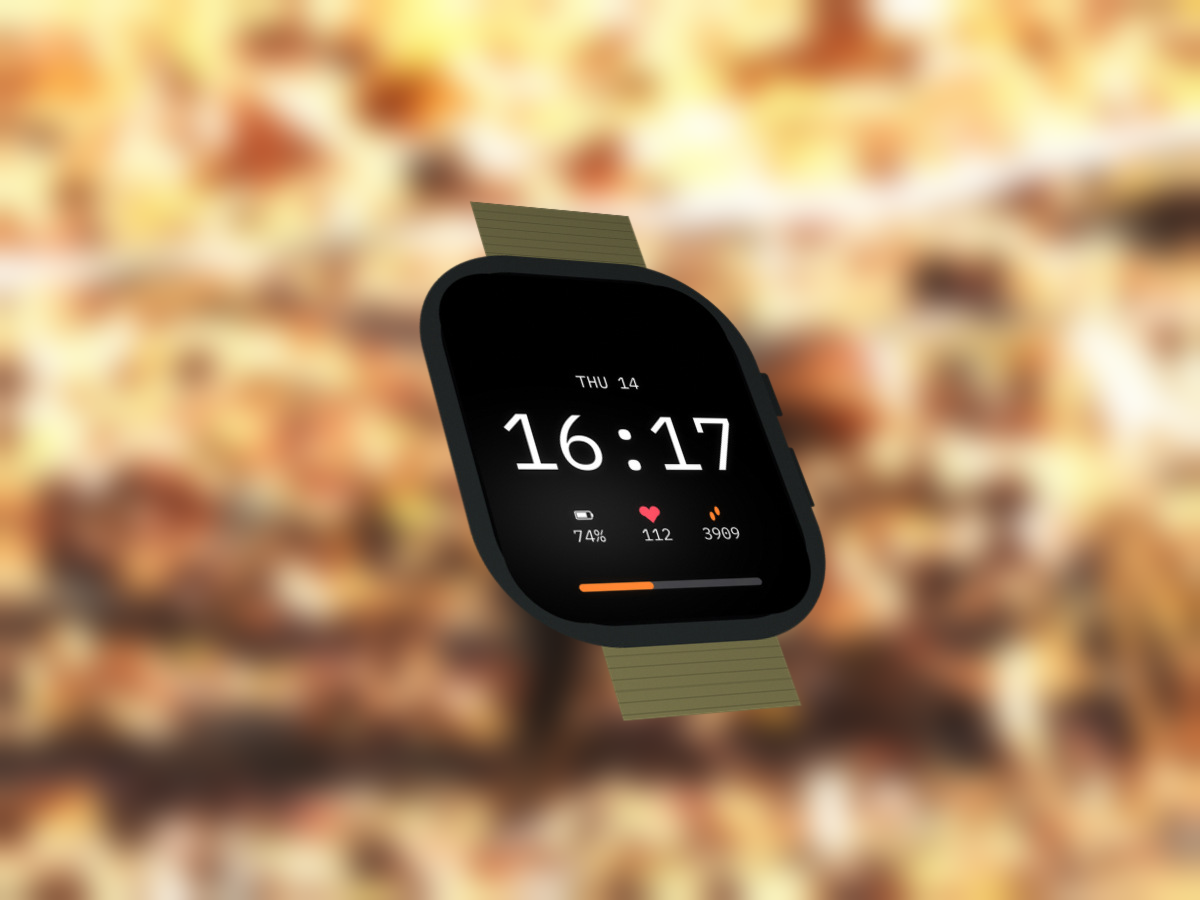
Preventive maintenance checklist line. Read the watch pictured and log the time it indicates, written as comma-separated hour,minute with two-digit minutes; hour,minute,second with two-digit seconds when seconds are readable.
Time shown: 16,17
